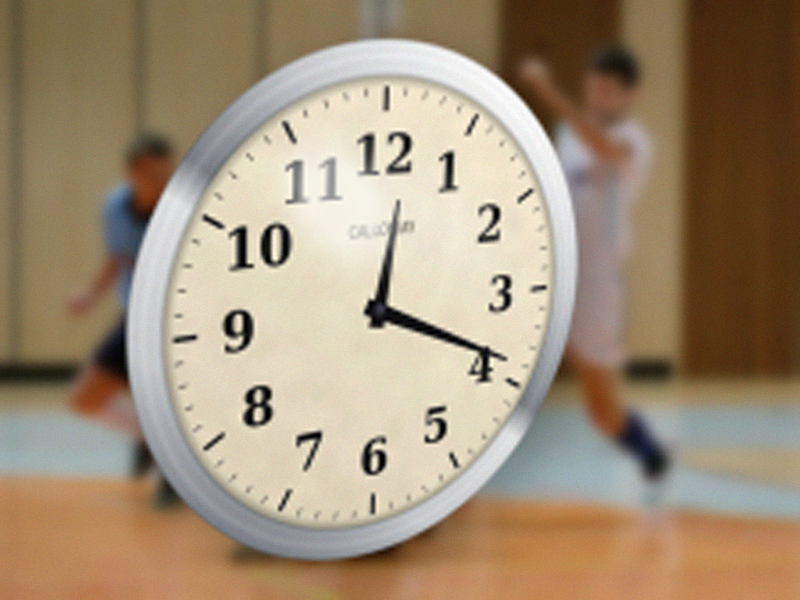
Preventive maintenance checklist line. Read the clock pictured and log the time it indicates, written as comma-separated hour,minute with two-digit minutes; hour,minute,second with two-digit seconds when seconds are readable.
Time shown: 12,19
